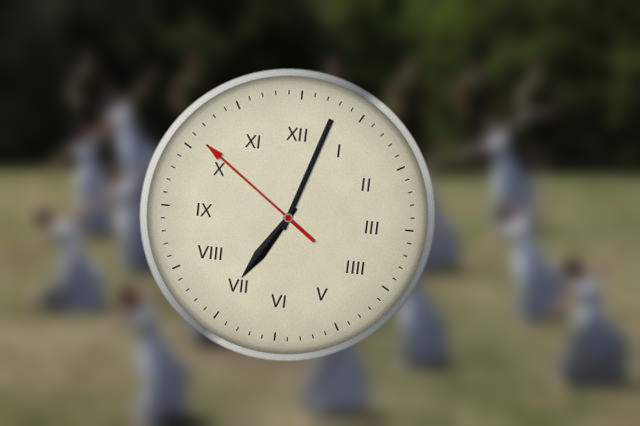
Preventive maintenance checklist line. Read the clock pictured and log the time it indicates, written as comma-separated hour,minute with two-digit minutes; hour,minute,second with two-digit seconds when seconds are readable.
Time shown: 7,02,51
